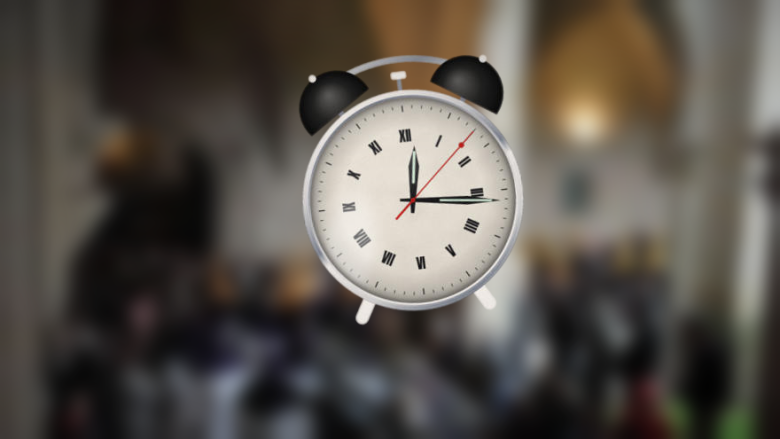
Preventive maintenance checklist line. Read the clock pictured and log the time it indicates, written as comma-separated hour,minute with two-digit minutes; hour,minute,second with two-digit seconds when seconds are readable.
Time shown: 12,16,08
